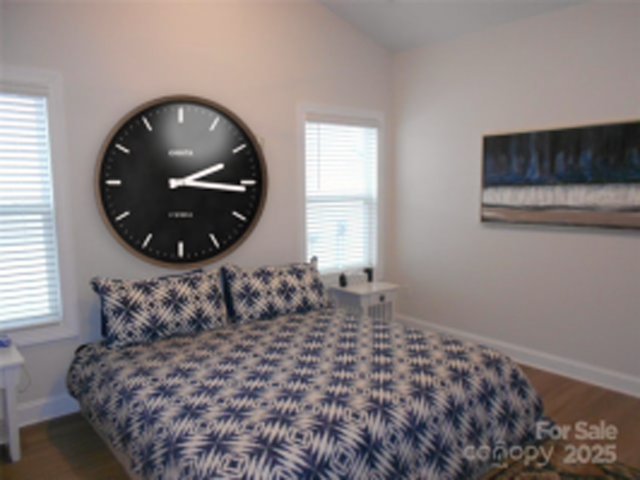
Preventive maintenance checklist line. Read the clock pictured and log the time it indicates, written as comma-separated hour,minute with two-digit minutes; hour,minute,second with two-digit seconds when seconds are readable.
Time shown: 2,16
